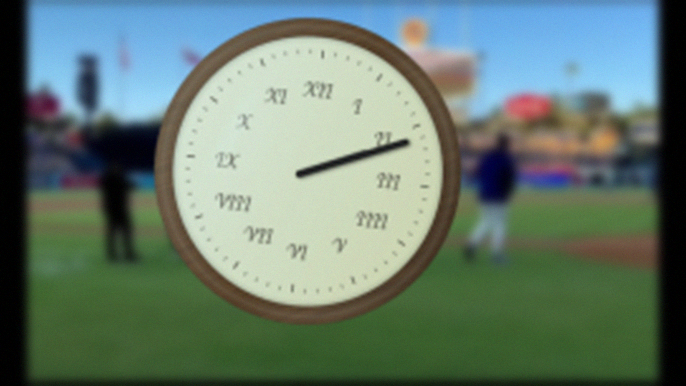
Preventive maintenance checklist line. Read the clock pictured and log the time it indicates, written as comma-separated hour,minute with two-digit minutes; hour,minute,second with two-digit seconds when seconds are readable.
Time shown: 2,11
